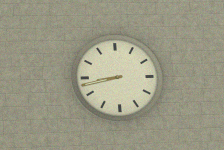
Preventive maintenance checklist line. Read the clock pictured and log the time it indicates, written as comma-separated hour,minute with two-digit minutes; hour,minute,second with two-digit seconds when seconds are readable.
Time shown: 8,43
